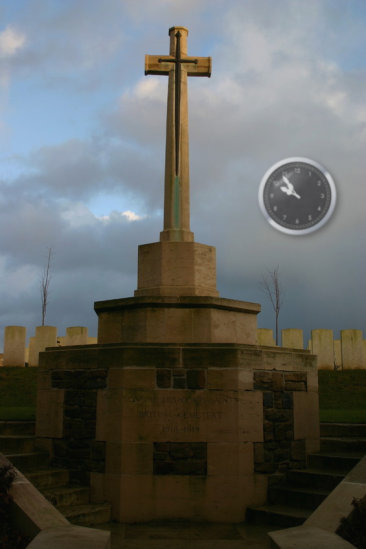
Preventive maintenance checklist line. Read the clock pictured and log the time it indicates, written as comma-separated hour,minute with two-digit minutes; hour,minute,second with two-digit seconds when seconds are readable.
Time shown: 9,54
